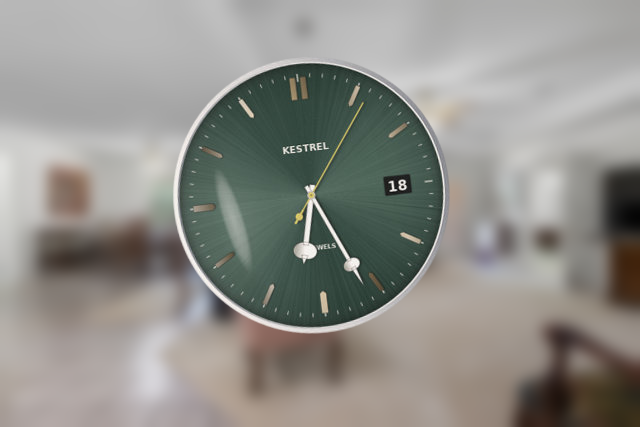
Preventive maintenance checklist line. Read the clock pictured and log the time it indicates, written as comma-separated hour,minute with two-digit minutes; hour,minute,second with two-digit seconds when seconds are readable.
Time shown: 6,26,06
